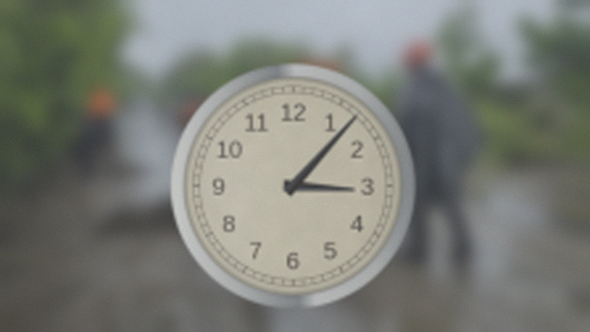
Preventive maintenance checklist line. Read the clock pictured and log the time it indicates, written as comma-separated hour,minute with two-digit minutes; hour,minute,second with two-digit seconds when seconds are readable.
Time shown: 3,07
